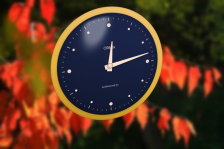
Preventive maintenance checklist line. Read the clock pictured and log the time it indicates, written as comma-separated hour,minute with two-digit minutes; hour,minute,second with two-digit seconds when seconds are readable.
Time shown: 12,13
